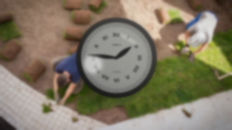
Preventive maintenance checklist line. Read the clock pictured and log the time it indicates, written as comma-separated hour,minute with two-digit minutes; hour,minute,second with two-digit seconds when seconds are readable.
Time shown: 1,46
